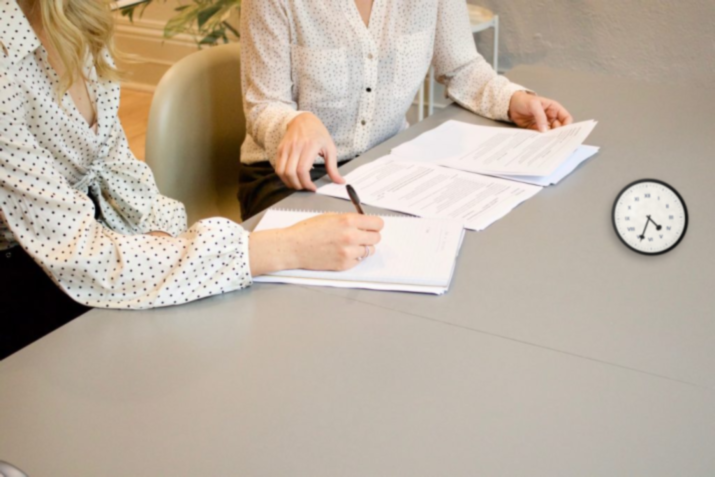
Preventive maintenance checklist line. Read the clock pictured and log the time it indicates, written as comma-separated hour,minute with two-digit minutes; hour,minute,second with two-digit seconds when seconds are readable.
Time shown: 4,34
